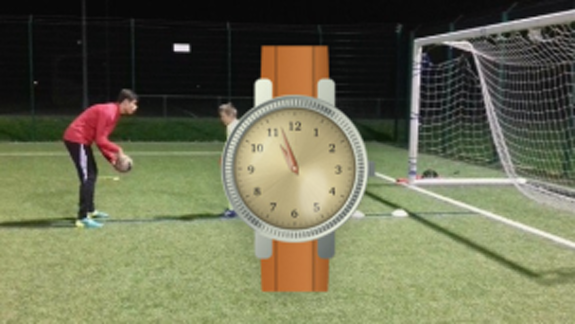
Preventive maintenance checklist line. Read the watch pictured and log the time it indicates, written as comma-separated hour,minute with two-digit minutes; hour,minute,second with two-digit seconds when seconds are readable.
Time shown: 10,57
